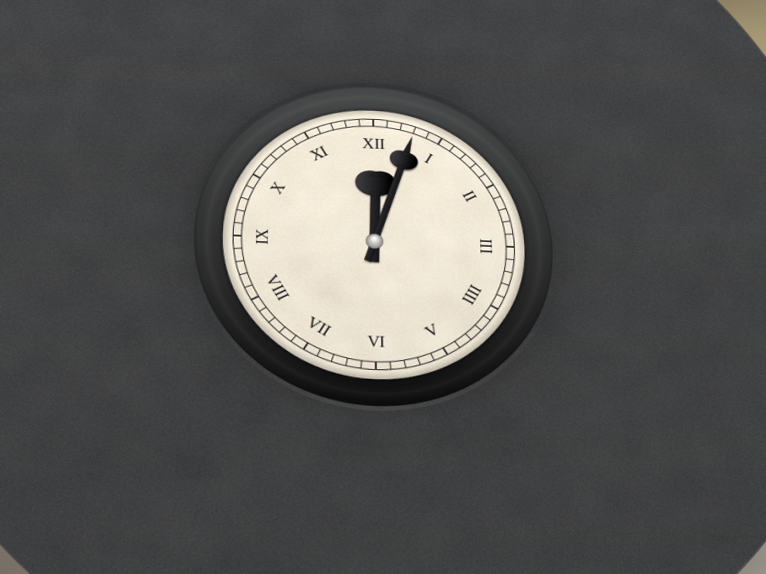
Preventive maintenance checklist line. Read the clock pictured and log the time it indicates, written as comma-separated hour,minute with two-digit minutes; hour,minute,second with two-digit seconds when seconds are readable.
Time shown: 12,03
